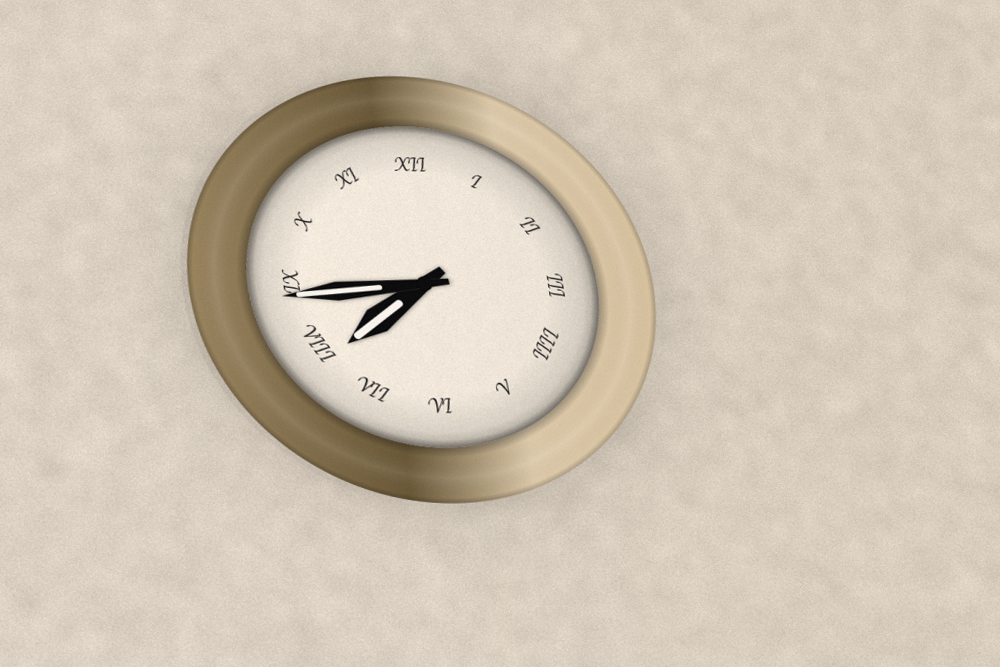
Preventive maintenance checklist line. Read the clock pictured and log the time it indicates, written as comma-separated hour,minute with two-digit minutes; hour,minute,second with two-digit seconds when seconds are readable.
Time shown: 7,44
